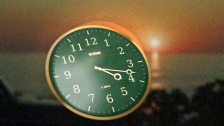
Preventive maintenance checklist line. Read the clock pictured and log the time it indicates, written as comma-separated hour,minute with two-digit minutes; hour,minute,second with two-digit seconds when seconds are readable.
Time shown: 4,18
